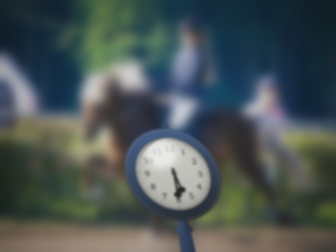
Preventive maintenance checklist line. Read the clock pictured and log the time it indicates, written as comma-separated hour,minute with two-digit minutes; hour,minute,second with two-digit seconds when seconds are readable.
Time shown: 5,30
